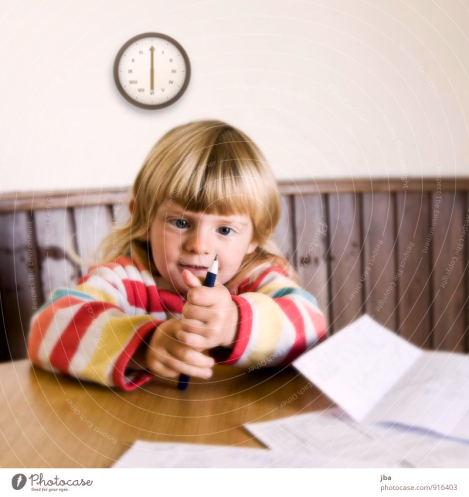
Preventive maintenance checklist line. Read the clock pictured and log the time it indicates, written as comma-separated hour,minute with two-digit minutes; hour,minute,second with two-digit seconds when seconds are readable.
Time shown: 6,00
